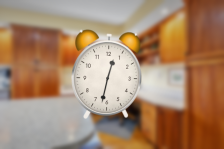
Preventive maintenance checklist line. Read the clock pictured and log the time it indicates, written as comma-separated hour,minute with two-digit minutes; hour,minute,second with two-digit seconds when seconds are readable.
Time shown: 12,32
